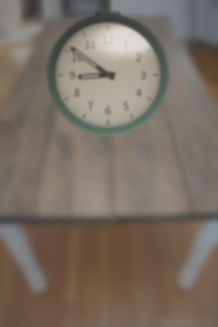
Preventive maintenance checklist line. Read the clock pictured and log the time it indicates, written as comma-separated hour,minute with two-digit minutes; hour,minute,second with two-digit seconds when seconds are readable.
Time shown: 8,51
